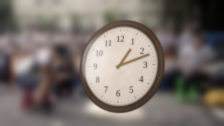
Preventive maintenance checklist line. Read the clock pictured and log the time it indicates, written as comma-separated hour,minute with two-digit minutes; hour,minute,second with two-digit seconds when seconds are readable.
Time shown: 1,12
